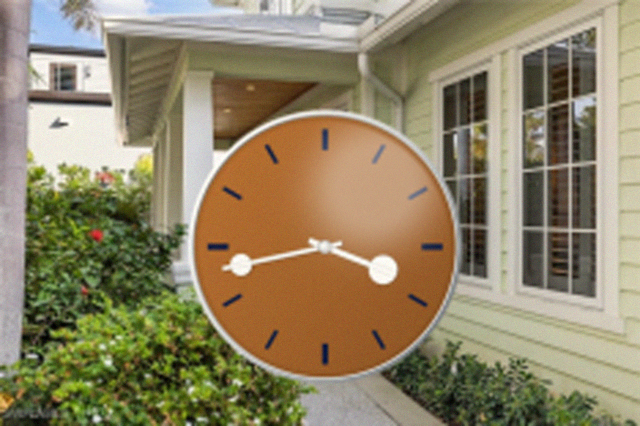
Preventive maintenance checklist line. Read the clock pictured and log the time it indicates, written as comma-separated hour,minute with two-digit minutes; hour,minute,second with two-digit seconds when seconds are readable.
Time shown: 3,43
